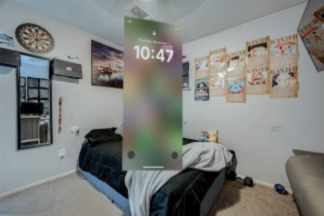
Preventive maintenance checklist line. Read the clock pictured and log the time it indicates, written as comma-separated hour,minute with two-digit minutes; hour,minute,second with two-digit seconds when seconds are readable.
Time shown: 10,47
